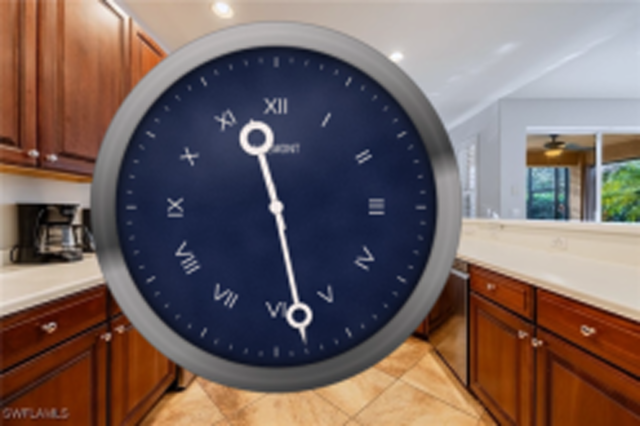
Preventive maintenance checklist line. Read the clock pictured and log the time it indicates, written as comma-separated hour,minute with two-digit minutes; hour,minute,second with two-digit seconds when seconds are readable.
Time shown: 11,28
